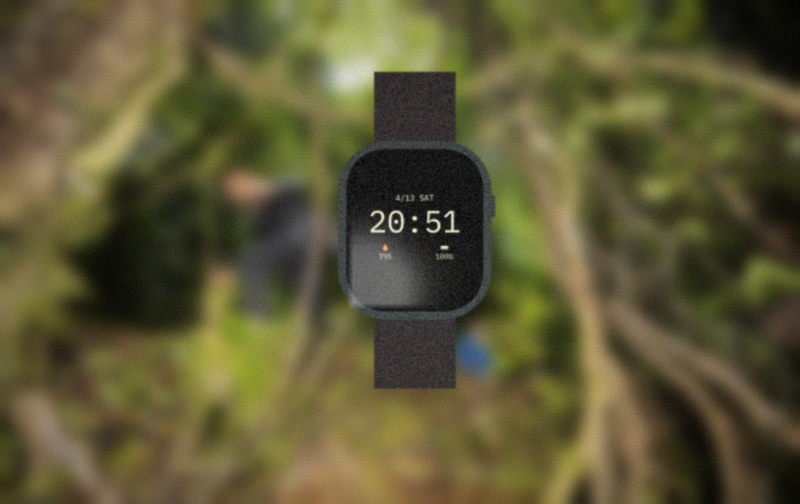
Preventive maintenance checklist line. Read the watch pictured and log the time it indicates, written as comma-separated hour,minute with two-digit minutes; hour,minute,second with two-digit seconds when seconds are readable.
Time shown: 20,51
